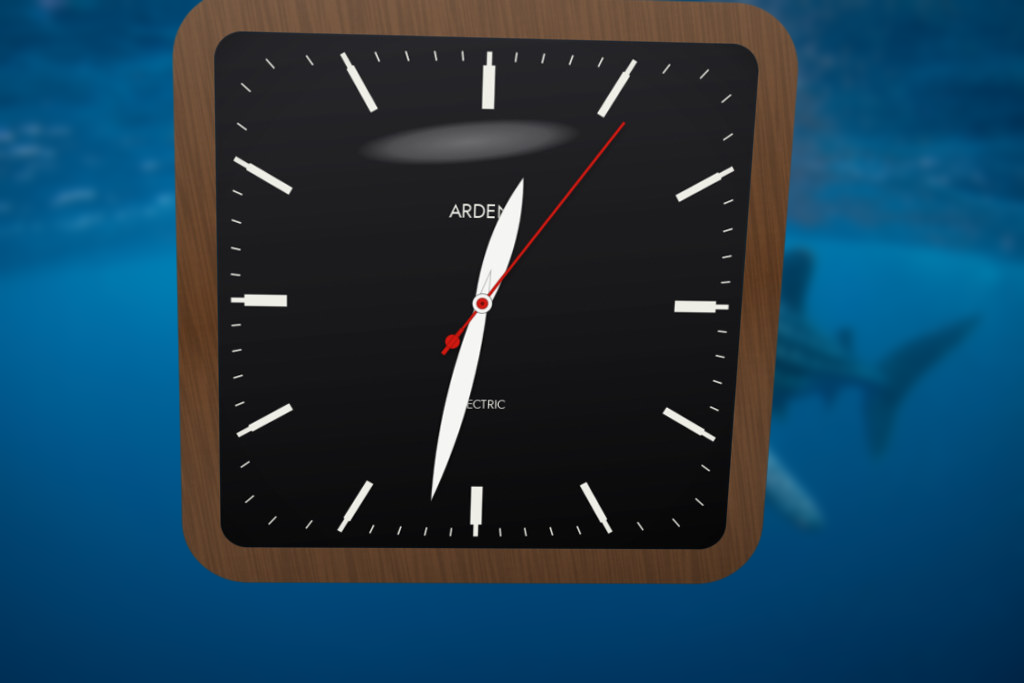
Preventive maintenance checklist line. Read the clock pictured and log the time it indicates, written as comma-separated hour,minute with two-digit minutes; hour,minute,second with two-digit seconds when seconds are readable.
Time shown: 12,32,06
